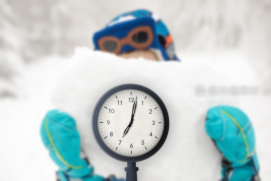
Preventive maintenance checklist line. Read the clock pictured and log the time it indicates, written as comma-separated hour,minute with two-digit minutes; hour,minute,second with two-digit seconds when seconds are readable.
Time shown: 7,02
